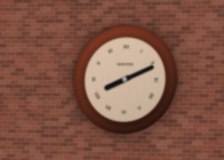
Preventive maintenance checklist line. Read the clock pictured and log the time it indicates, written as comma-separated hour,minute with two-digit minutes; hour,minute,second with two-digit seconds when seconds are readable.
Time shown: 8,11
